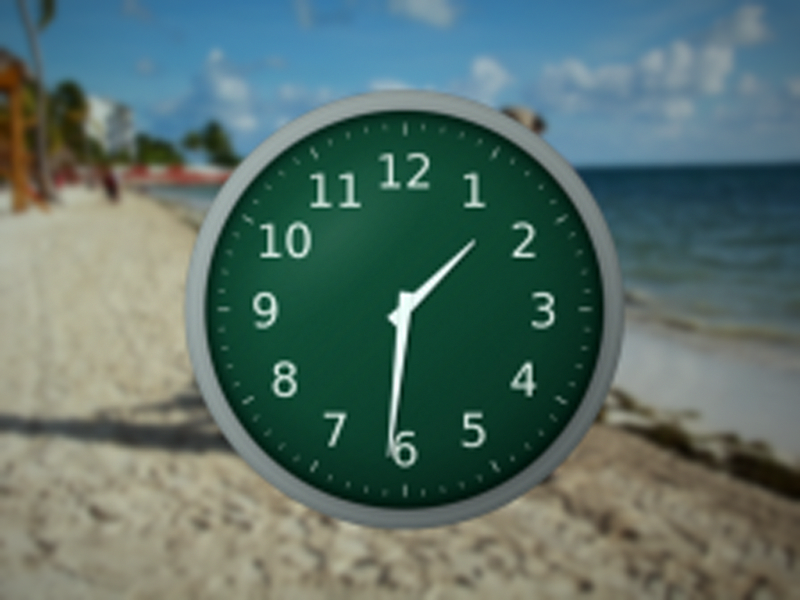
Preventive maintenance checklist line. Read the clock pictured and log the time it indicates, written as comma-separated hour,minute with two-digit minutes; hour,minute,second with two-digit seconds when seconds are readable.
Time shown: 1,31
